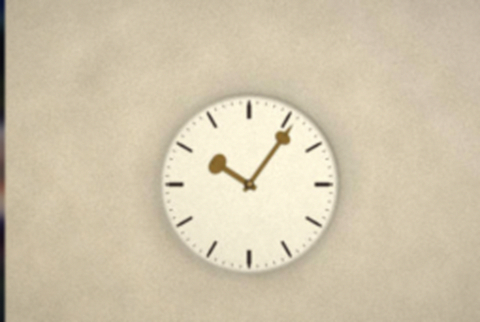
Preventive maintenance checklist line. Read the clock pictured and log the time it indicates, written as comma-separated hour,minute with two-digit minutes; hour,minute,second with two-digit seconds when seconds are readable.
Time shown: 10,06
